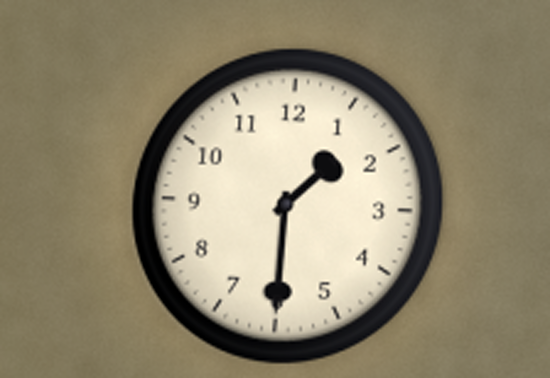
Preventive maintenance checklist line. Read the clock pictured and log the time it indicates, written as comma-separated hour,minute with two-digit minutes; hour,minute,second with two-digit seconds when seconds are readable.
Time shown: 1,30
